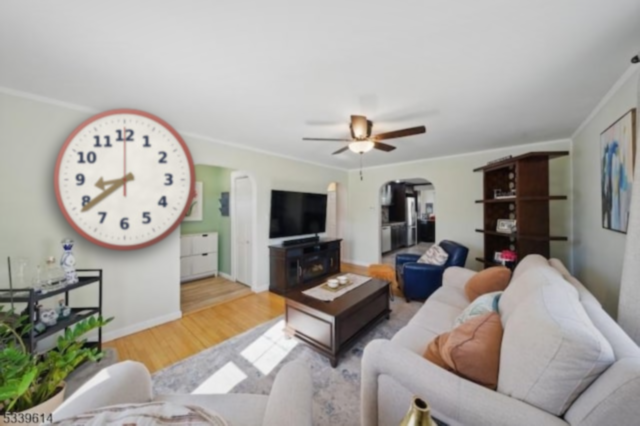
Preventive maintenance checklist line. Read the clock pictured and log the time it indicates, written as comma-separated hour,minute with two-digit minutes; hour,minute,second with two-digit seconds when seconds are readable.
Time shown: 8,39,00
